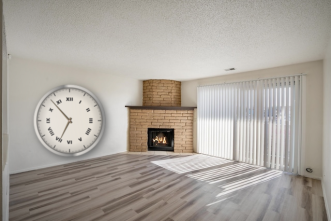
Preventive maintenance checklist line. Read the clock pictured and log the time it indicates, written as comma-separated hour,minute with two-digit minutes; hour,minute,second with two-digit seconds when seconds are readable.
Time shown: 6,53
